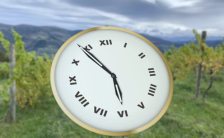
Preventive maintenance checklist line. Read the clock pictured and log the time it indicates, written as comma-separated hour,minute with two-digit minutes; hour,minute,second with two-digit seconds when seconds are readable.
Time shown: 5,54
